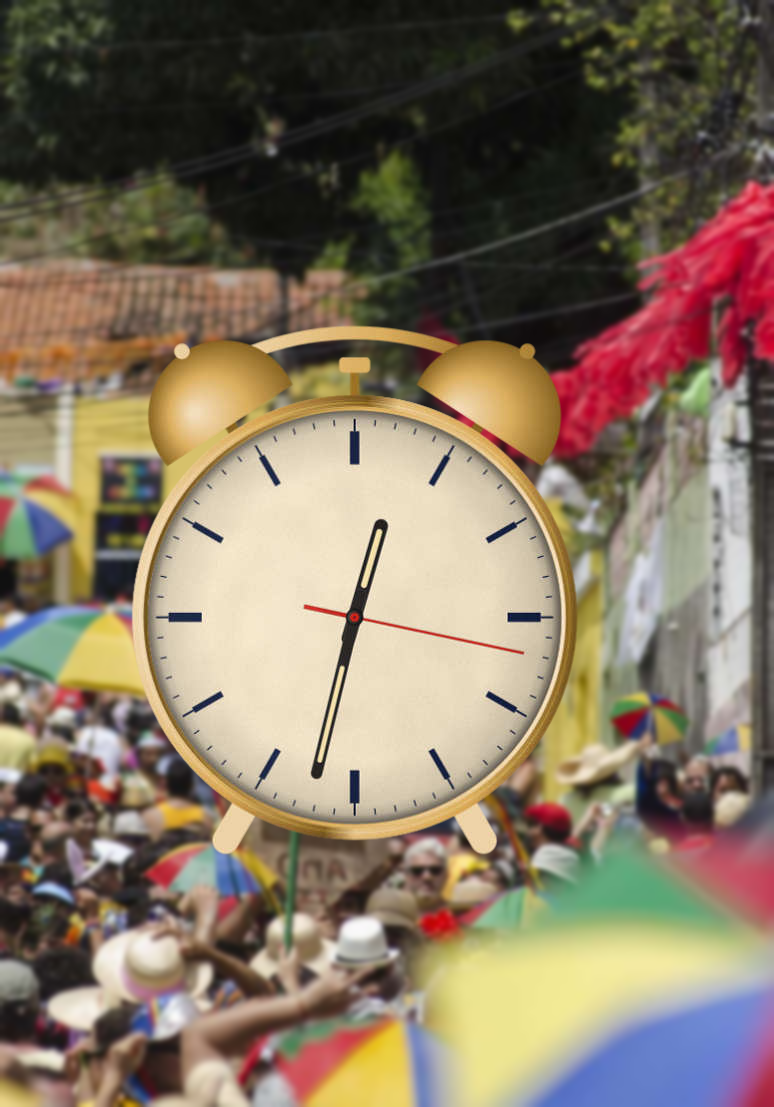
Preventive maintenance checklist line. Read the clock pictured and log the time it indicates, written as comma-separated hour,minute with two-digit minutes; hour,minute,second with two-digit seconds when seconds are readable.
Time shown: 12,32,17
